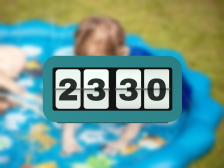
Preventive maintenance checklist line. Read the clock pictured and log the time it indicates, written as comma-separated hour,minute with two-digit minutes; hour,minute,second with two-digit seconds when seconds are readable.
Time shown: 23,30
